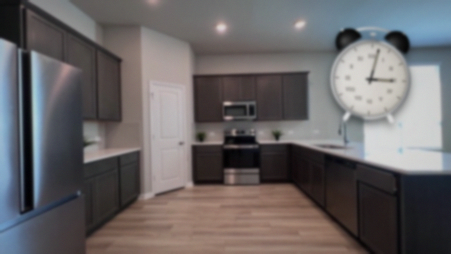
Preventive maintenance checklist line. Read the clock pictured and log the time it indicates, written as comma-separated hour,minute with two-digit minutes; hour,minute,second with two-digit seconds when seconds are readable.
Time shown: 3,02
